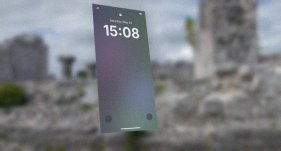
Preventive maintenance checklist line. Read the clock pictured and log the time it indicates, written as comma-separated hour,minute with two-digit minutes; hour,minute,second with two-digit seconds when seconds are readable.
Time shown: 15,08
